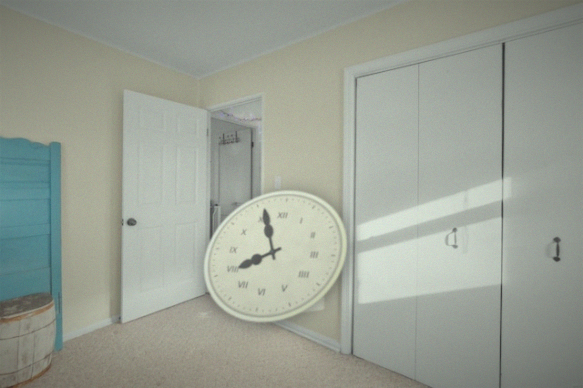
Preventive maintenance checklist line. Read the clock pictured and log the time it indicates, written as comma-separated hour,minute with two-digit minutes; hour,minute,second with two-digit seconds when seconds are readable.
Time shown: 7,56
